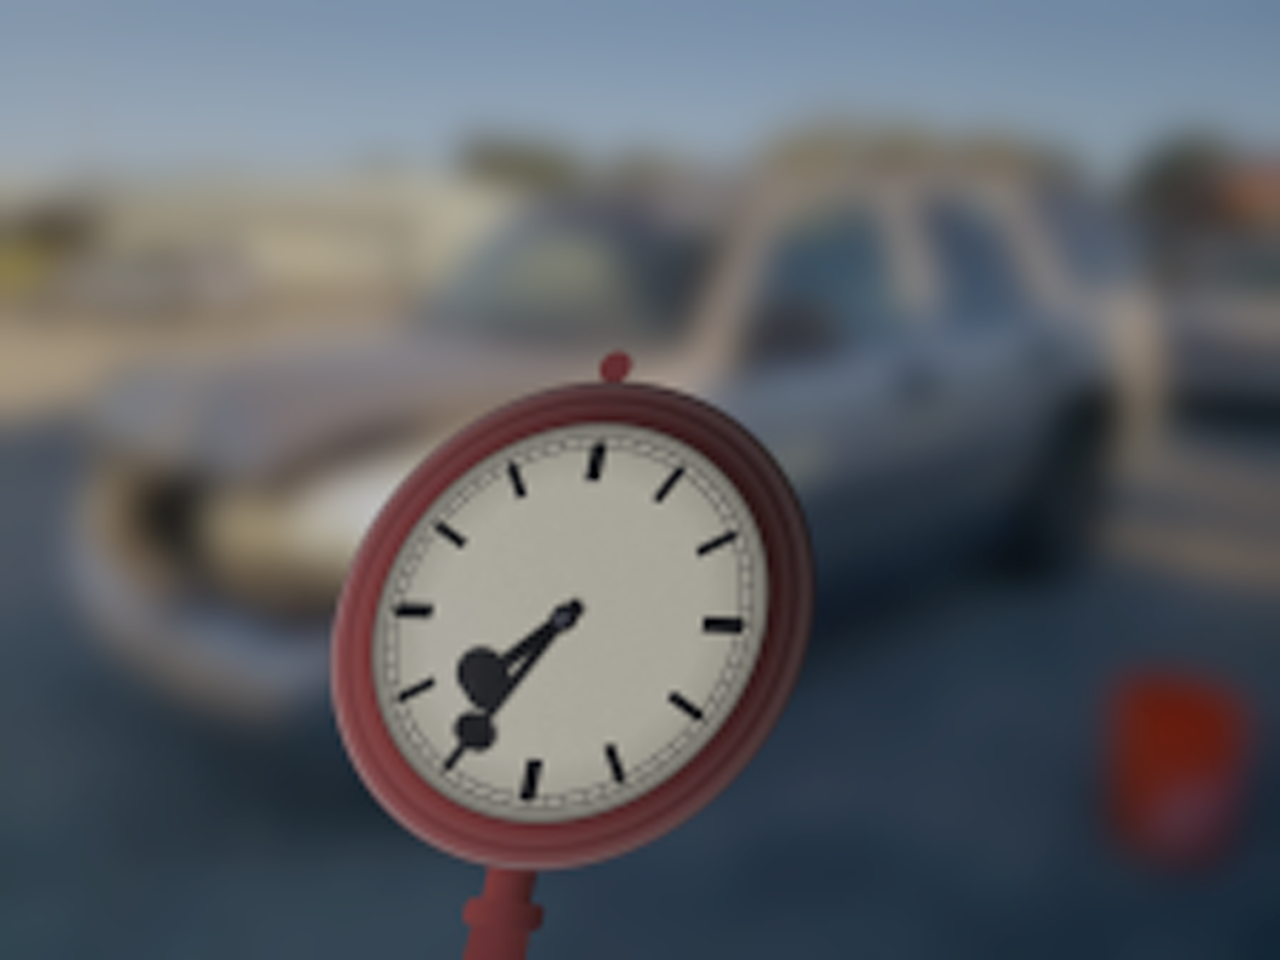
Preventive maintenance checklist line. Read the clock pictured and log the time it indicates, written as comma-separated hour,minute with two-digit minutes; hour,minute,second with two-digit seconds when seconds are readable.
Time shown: 7,35
